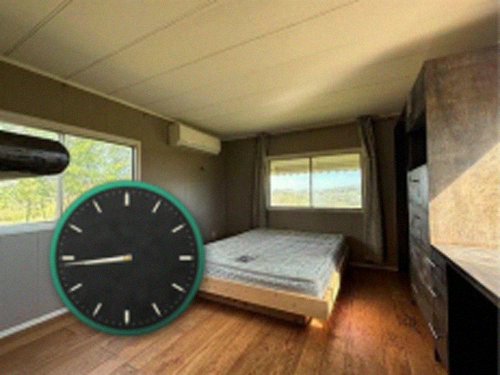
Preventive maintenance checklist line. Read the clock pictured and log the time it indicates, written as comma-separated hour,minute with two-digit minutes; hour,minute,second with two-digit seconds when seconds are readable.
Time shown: 8,44
